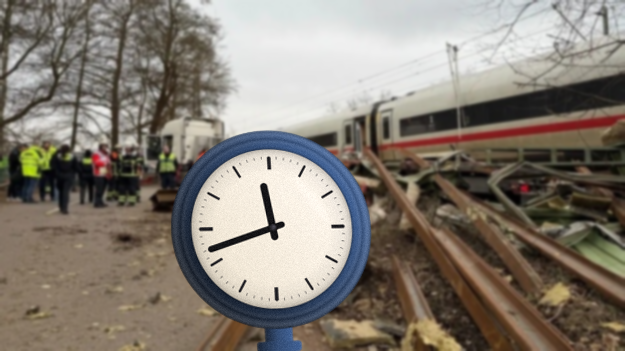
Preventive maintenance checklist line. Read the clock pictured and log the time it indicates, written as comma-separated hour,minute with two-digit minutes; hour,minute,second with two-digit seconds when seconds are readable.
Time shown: 11,42
